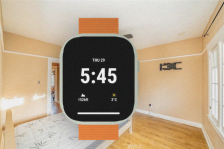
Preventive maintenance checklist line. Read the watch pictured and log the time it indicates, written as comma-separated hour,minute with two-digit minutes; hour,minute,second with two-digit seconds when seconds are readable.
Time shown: 5,45
